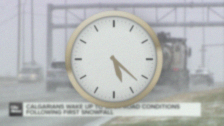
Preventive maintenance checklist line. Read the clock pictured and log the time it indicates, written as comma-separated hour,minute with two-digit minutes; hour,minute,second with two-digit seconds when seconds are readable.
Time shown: 5,22
